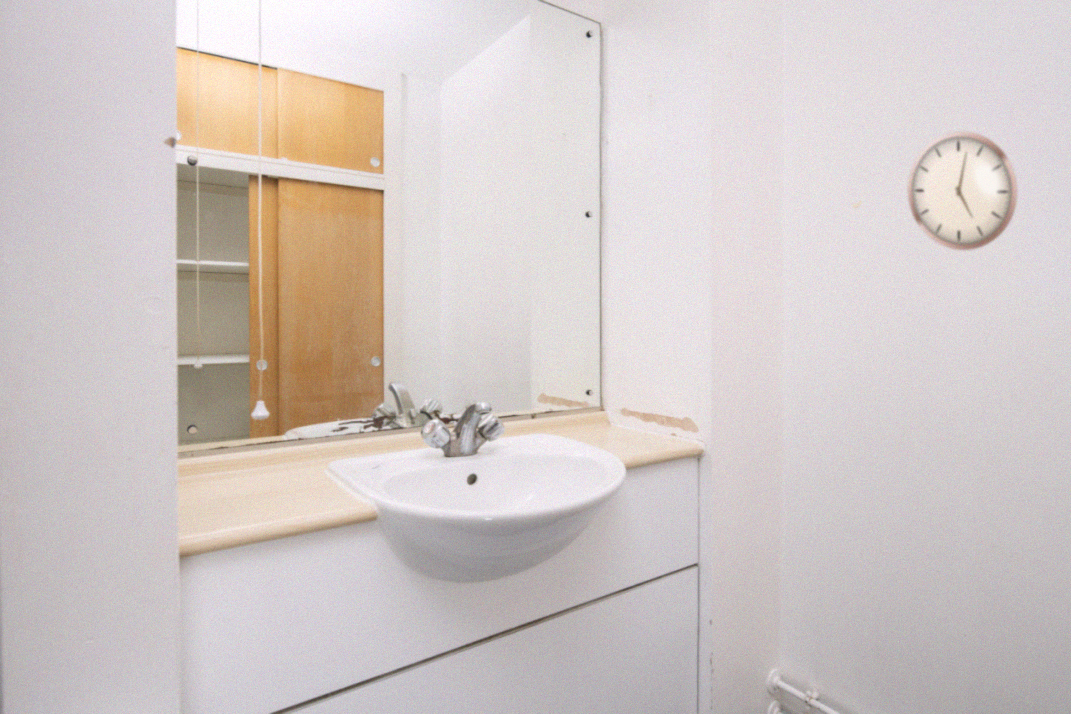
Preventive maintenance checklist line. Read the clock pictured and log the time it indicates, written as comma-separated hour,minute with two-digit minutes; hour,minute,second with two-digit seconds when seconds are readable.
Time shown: 5,02
